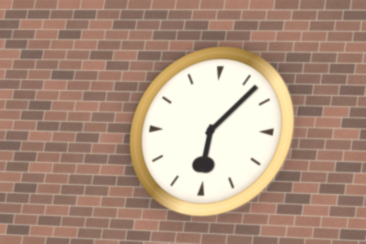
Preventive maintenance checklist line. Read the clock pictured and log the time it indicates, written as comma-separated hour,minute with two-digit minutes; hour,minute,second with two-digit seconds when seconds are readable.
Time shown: 6,07
